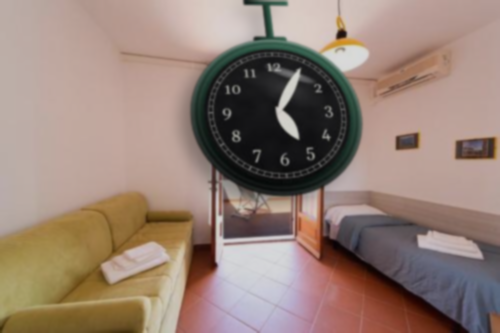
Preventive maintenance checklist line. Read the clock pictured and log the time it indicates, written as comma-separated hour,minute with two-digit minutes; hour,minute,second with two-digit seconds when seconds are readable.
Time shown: 5,05
